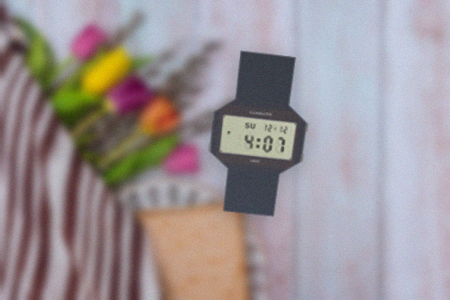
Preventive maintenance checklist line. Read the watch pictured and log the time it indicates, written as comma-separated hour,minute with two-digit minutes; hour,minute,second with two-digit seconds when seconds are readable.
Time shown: 4,07
